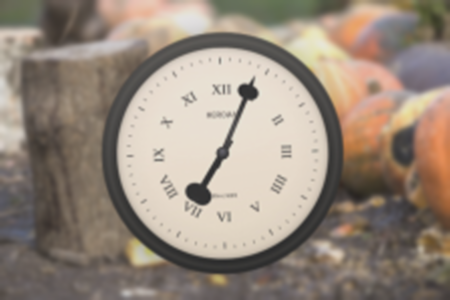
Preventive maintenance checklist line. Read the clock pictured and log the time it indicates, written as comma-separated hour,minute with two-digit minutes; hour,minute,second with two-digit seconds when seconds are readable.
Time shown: 7,04
